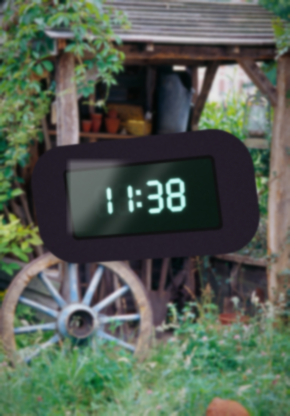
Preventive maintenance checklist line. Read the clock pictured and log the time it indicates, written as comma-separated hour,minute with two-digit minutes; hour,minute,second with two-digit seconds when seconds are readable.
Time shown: 11,38
